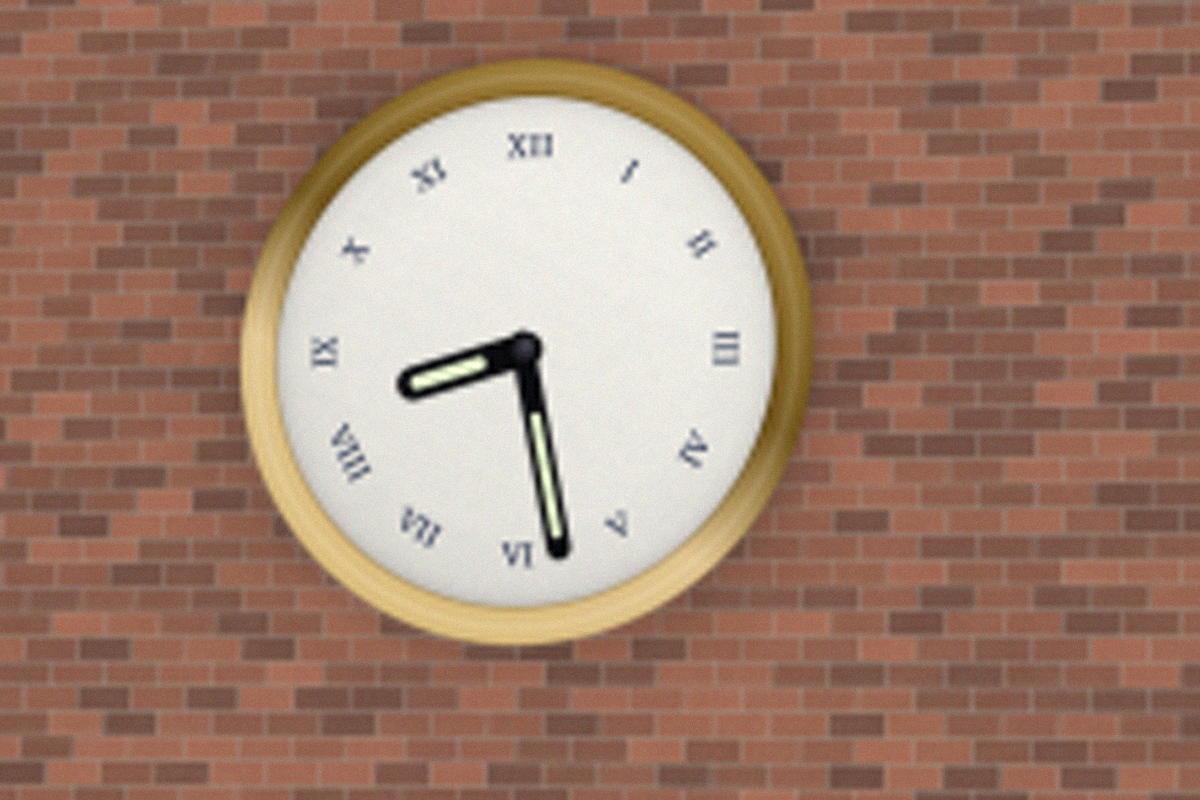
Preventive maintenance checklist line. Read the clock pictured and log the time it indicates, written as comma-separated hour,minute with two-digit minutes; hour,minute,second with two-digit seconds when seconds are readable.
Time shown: 8,28
